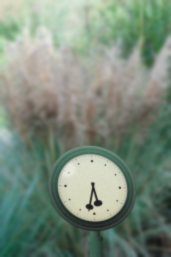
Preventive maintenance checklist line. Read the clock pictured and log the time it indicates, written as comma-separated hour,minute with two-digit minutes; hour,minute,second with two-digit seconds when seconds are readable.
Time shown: 5,32
